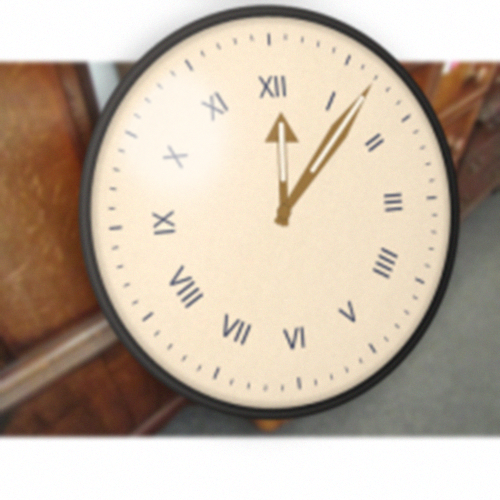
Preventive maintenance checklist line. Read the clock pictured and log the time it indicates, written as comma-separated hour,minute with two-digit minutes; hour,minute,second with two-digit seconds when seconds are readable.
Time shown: 12,07
